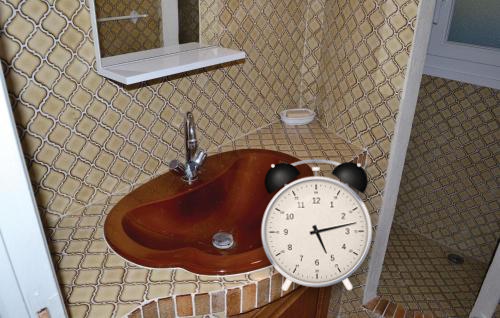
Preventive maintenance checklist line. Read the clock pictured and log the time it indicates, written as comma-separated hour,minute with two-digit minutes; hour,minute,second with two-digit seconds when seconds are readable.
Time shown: 5,13
